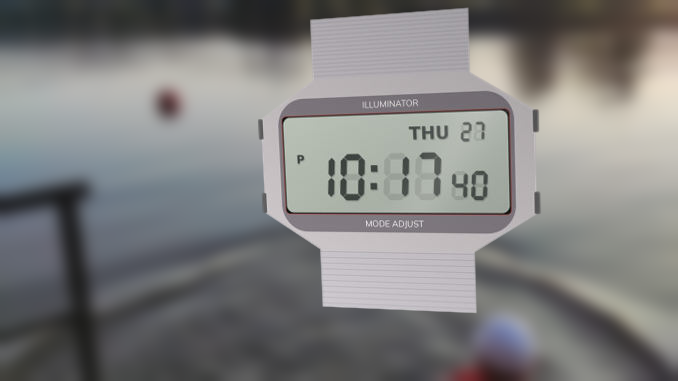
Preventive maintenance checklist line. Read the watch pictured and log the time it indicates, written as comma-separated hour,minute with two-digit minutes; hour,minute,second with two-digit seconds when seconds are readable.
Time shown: 10,17,40
